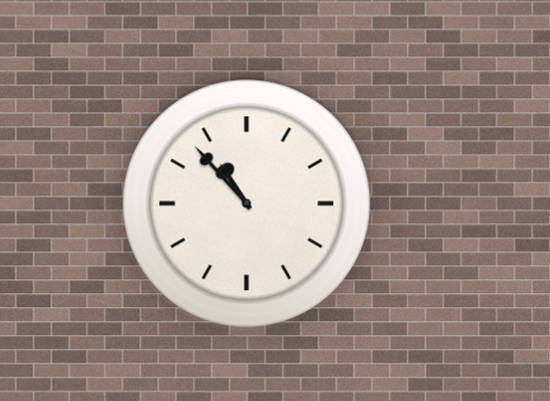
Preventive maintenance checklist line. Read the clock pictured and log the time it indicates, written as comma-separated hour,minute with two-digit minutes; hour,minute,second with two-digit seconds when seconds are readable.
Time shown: 10,53
